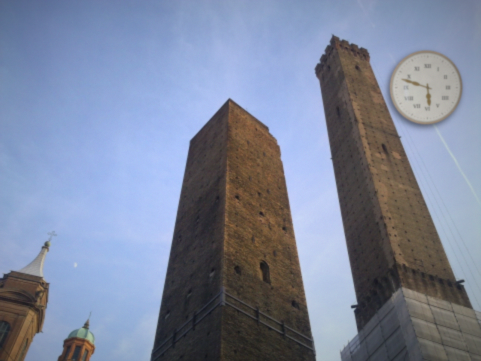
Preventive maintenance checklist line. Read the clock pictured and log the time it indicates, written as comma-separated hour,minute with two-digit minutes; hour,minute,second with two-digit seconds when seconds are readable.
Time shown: 5,48
